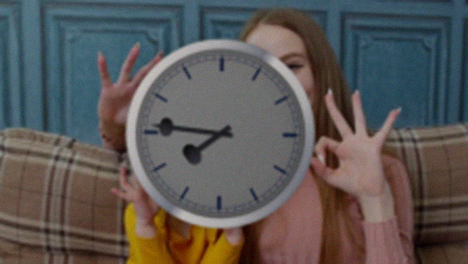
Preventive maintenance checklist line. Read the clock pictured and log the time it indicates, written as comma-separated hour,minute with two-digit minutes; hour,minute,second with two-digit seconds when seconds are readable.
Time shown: 7,46
